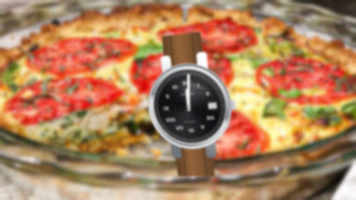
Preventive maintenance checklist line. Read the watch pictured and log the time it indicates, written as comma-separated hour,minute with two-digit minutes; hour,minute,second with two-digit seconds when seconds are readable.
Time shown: 12,01
